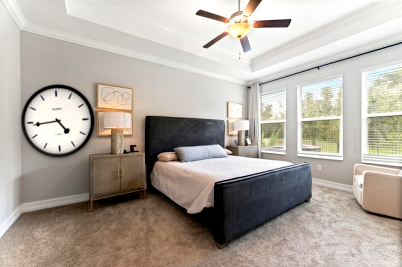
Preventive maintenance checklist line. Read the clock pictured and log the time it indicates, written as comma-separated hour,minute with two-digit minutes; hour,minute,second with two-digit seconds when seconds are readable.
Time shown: 4,44
